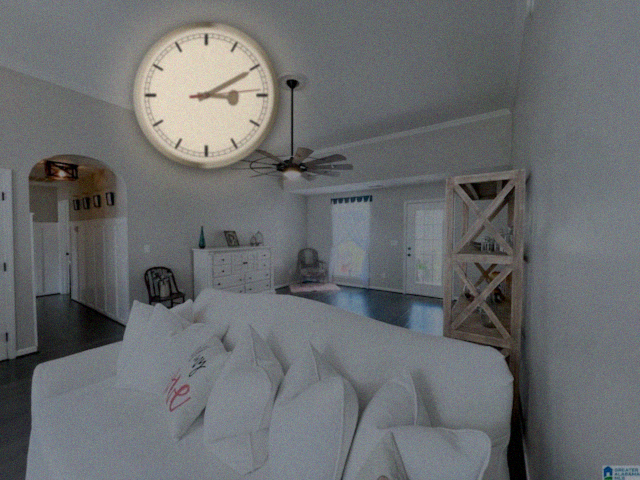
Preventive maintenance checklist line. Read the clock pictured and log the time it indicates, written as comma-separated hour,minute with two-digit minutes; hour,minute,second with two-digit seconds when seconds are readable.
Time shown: 3,10,14
